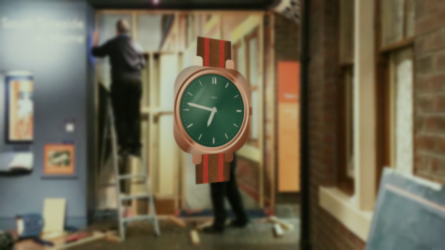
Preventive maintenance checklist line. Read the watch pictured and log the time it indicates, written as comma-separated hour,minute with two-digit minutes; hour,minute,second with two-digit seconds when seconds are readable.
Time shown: 6,47
